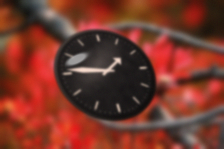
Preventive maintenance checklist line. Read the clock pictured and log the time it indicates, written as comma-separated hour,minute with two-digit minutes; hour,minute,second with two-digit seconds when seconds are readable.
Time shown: 1,46
